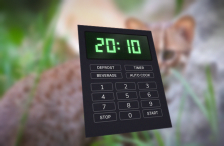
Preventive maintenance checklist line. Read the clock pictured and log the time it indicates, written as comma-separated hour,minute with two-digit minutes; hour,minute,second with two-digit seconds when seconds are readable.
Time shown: 20,10
